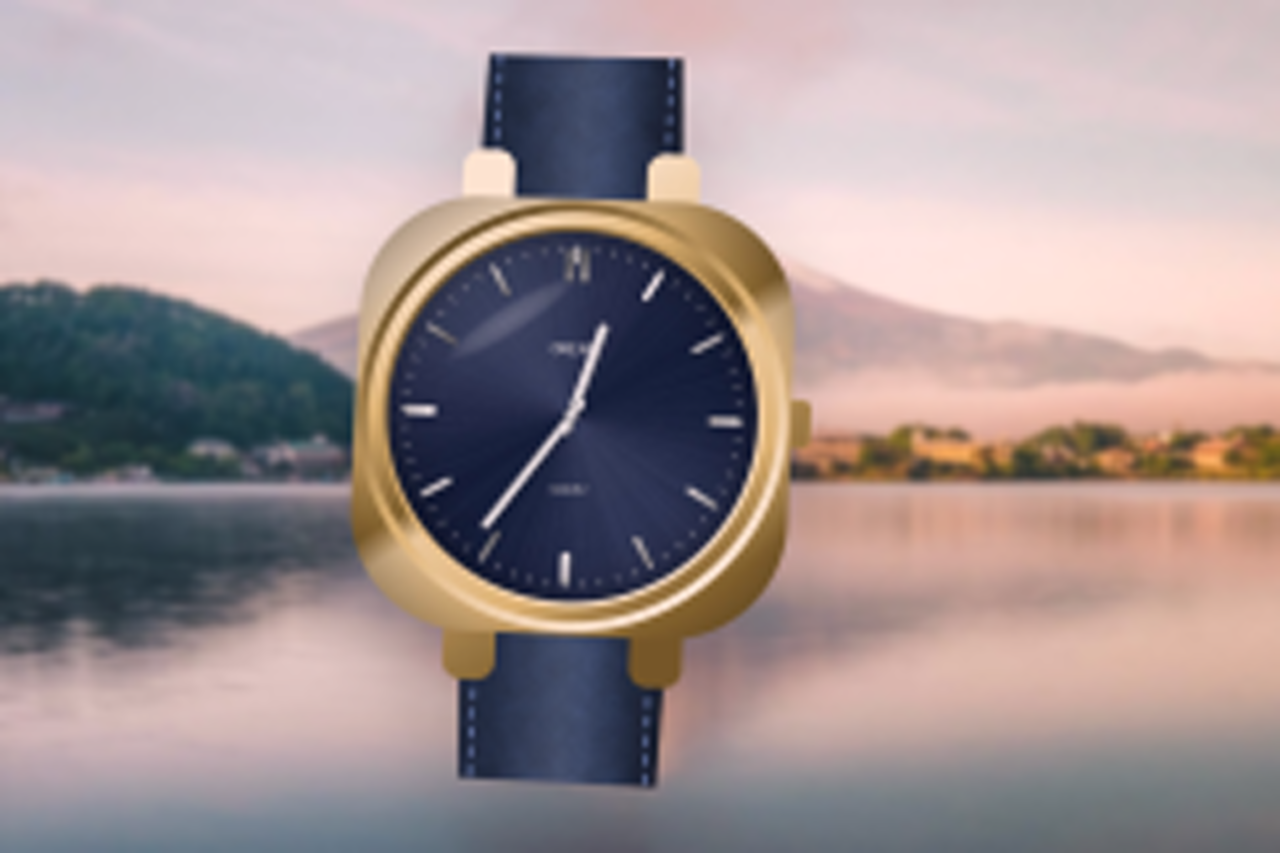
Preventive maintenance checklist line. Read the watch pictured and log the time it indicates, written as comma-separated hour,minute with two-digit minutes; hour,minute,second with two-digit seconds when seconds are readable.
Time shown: 12,36
